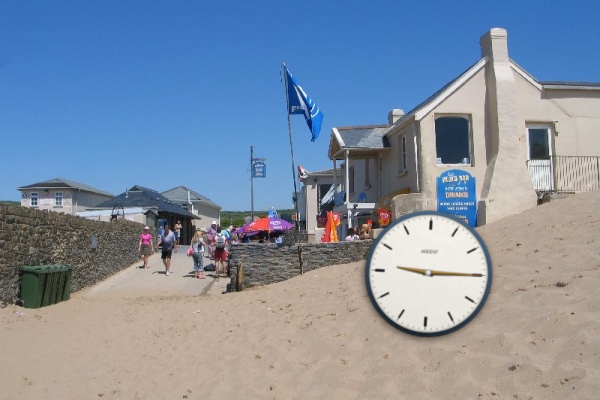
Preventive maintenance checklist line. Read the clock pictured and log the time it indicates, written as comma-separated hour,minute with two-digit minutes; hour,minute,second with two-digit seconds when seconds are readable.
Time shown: 9,15
